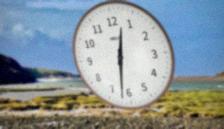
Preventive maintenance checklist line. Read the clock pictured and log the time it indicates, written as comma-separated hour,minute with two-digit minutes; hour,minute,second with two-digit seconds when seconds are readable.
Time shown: 12,32
